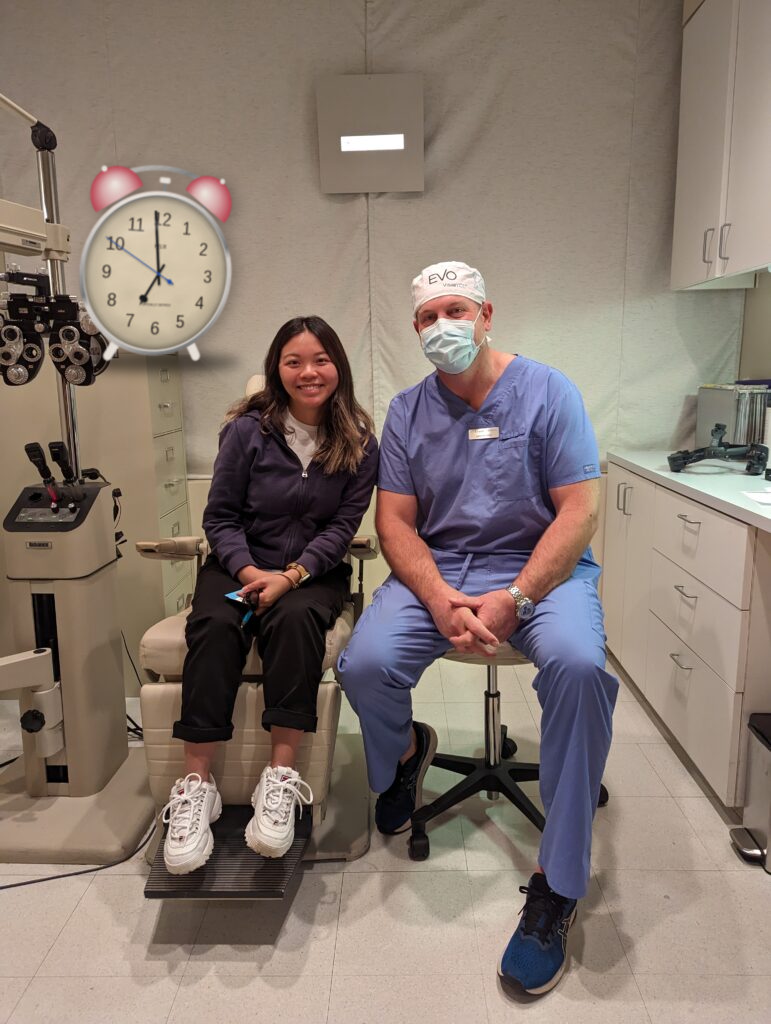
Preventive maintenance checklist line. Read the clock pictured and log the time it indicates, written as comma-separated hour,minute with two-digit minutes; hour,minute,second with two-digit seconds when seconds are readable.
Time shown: 6,58,50
